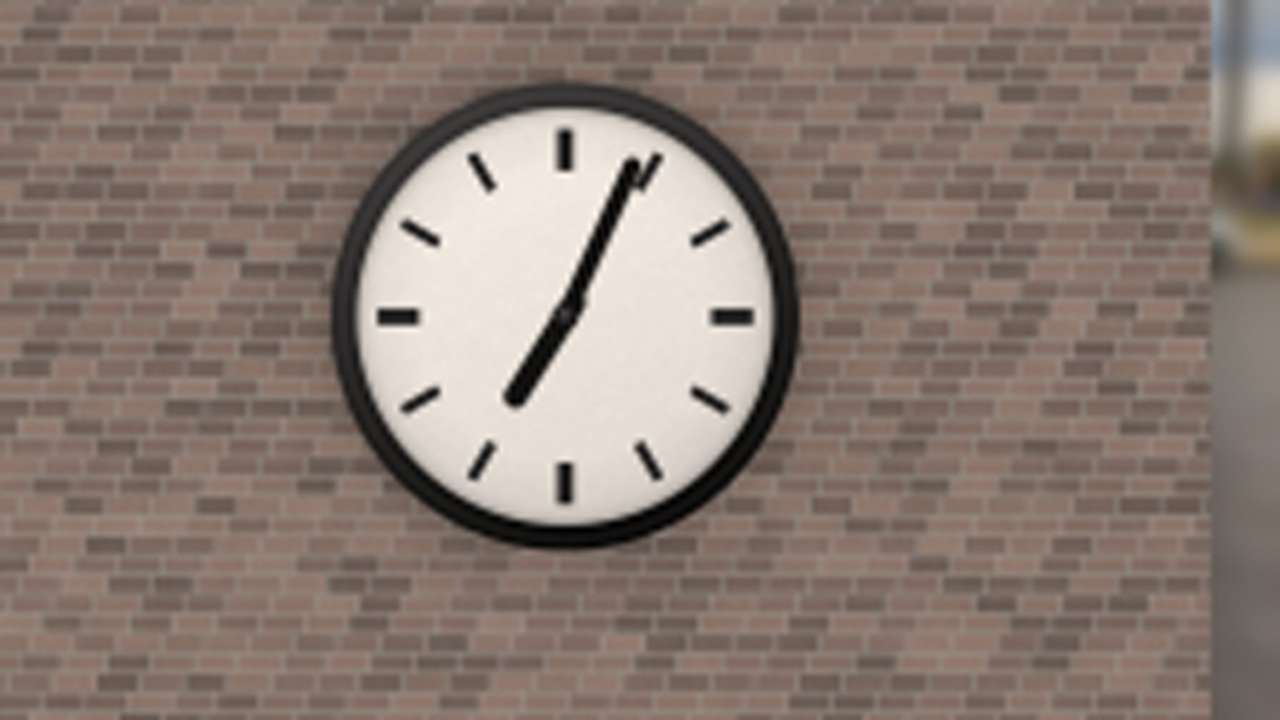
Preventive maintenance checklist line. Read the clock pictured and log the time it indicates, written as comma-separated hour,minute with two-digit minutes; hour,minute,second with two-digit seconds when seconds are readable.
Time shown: 7,04
